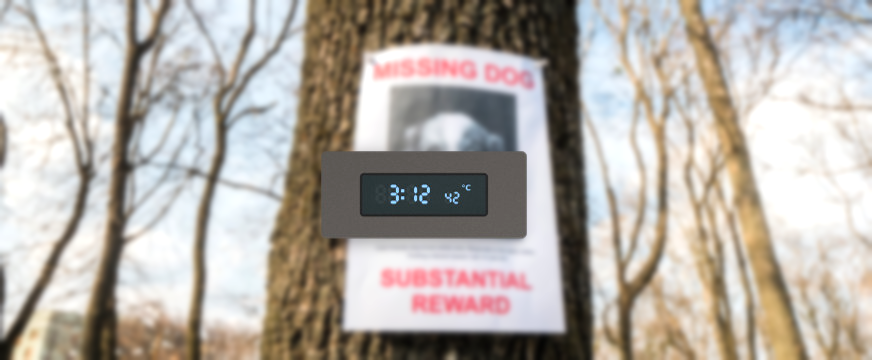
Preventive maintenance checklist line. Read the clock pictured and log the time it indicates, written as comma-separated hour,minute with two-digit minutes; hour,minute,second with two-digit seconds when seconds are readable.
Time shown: 3,12
